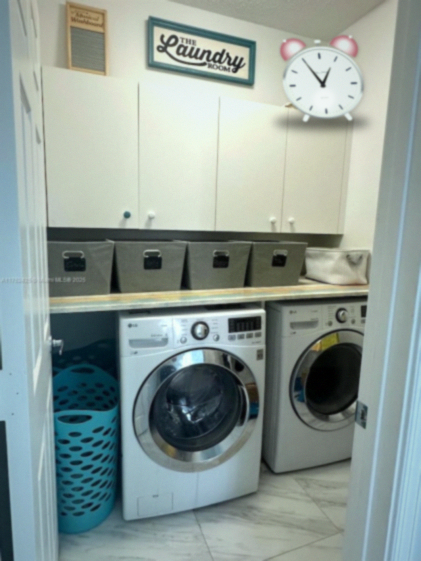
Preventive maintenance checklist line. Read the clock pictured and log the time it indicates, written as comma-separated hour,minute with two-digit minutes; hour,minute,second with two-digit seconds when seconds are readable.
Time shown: 12,55
